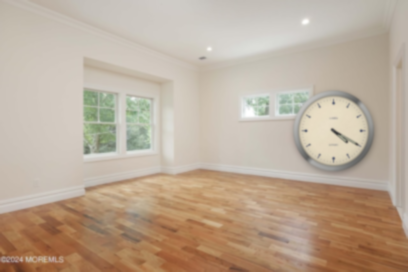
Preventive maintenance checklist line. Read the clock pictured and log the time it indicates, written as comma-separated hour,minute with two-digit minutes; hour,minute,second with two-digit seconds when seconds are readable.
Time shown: 4,20
